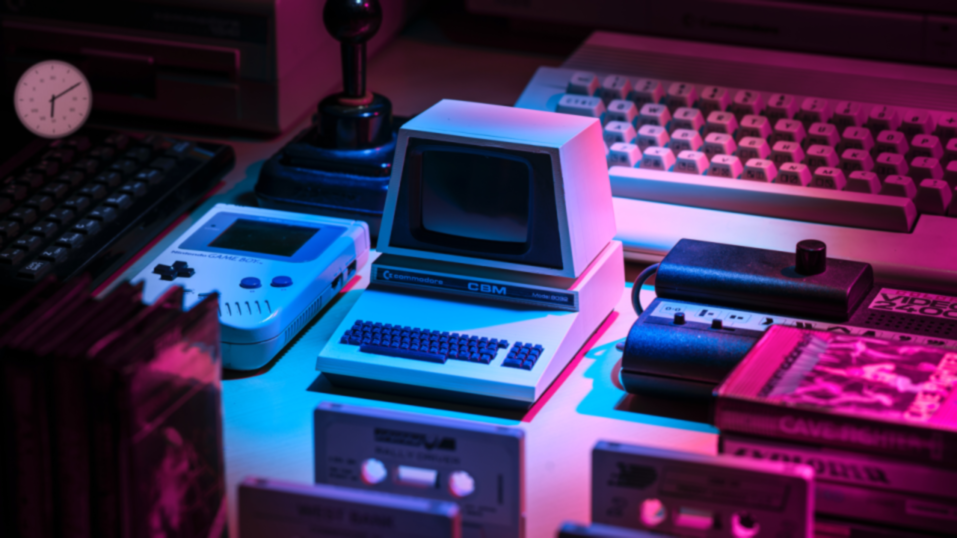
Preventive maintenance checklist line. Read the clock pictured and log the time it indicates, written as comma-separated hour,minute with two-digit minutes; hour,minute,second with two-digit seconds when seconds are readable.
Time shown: 6,10
